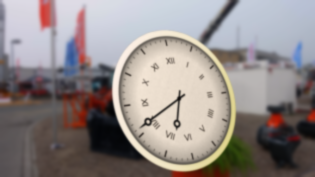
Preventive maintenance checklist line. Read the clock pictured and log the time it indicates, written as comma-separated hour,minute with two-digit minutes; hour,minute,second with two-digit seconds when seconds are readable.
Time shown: 6,41
